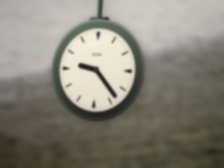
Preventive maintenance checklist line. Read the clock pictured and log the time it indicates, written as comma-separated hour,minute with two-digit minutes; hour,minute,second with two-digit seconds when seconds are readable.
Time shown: 9,23
